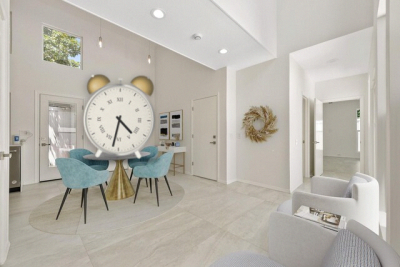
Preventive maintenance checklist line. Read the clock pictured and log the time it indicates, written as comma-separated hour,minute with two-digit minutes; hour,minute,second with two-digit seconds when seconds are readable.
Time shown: 4,32
